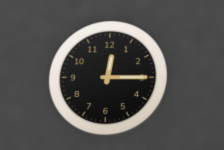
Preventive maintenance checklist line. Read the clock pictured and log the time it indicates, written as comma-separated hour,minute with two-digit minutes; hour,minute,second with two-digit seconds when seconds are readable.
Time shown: 12,15
